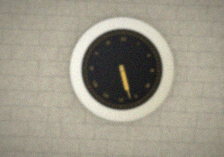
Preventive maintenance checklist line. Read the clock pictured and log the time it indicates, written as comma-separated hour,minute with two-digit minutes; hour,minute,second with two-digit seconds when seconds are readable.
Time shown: 5,27
